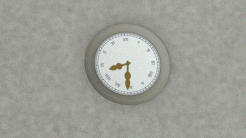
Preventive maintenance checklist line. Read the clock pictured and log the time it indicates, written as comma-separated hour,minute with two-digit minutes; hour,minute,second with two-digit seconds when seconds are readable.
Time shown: 8,31
